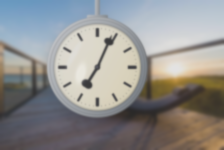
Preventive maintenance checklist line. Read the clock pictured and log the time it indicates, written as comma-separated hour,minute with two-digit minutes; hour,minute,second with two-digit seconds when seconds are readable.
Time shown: 7,04
